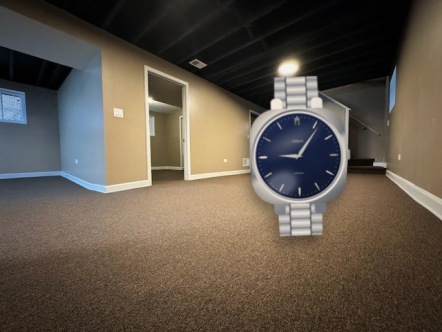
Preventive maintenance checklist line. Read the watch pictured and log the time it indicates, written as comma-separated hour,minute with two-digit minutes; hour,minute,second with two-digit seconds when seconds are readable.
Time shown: 9,06
